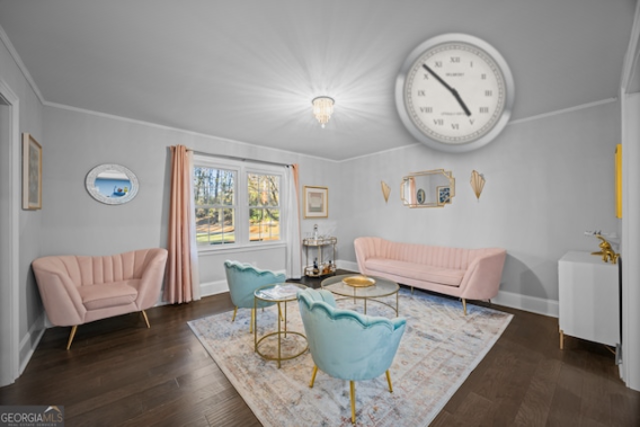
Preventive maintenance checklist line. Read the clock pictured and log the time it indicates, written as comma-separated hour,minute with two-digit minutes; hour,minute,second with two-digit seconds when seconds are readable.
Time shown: 4,52
